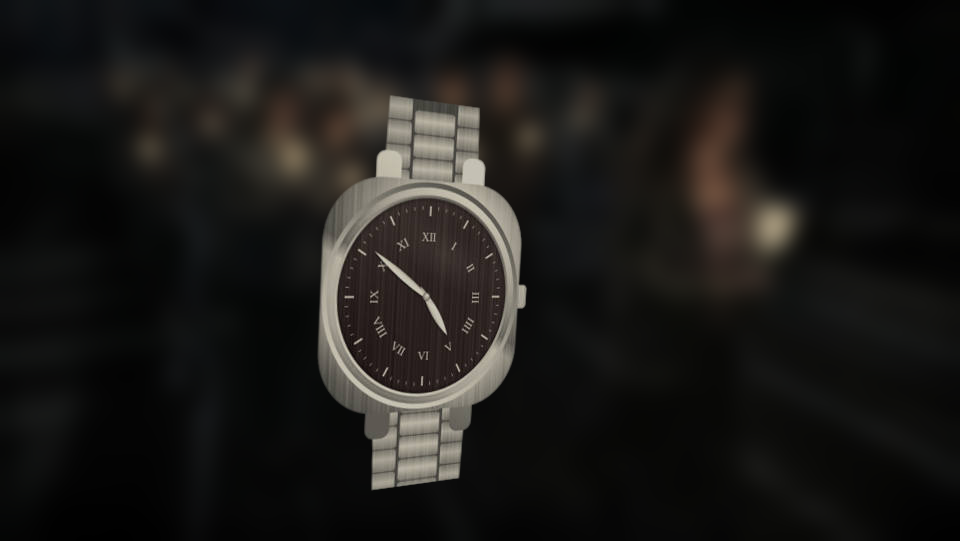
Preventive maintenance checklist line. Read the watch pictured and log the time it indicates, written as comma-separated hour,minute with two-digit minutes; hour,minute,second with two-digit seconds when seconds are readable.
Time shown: 4,51
